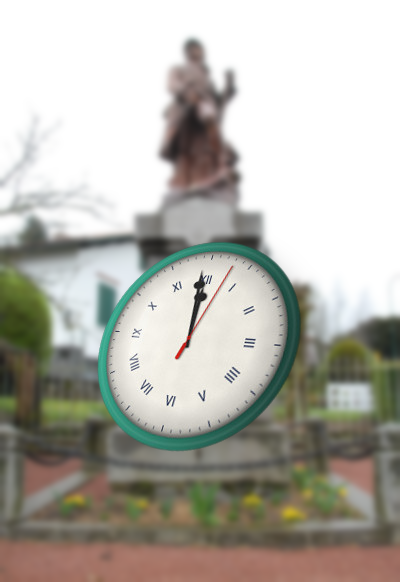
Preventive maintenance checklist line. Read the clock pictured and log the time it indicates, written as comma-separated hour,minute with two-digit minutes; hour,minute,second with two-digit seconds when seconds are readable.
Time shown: 11,59,03
